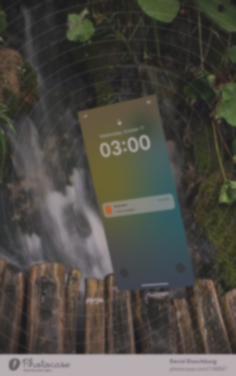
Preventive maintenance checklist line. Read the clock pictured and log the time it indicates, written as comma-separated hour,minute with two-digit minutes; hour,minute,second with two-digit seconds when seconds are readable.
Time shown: 3,00
